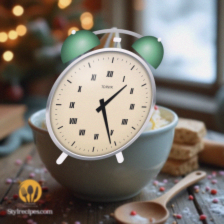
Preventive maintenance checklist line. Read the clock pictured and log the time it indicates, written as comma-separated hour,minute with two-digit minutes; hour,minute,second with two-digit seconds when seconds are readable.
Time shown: 1,26
